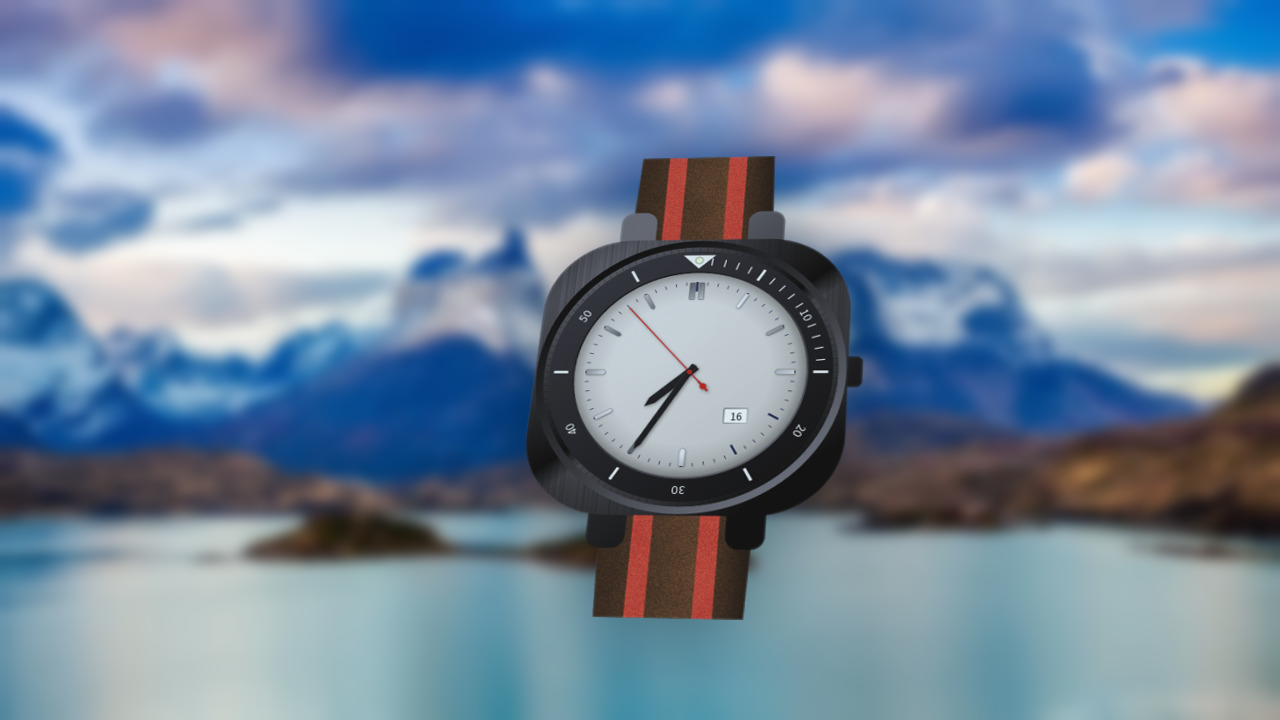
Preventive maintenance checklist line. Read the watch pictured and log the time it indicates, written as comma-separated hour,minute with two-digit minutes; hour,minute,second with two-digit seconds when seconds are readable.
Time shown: 7,34,53
